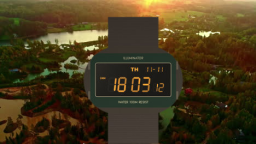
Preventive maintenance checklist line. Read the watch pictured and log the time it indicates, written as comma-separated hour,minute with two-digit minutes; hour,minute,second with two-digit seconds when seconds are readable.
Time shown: 18,03,12
